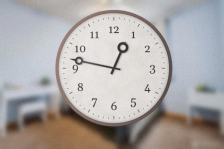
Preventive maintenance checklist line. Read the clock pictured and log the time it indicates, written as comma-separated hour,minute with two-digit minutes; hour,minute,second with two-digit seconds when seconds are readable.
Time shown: 12,47
